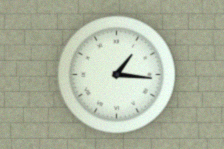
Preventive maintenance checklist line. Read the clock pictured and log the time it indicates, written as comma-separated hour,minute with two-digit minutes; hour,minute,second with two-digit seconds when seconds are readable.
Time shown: 1,16
